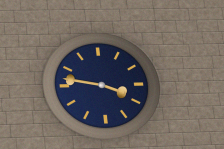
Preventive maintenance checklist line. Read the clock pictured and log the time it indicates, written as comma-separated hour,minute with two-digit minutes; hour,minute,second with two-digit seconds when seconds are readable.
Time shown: 3,47
